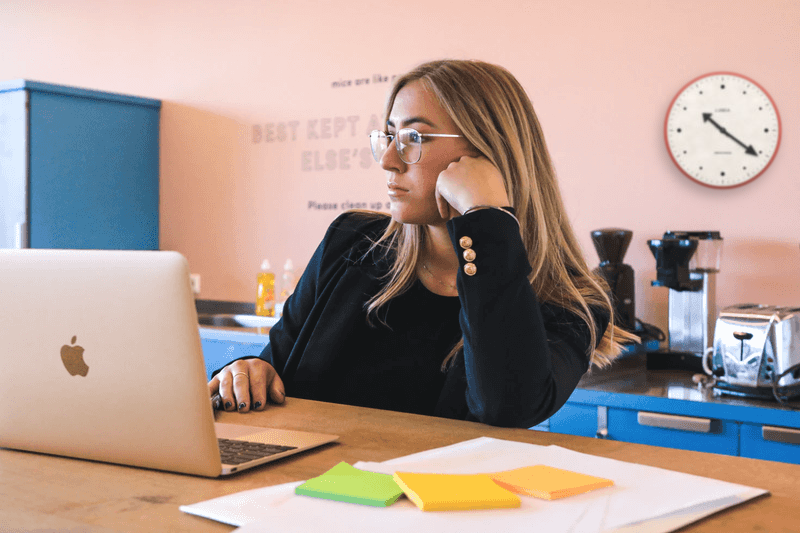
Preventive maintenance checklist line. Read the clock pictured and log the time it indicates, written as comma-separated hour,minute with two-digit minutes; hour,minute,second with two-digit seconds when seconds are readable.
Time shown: 10,21
